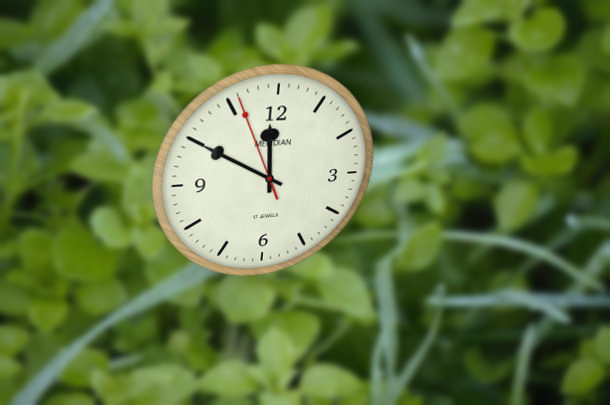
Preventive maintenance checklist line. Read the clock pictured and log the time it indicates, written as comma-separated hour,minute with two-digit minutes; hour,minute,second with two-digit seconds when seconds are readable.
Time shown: 11,49,56
